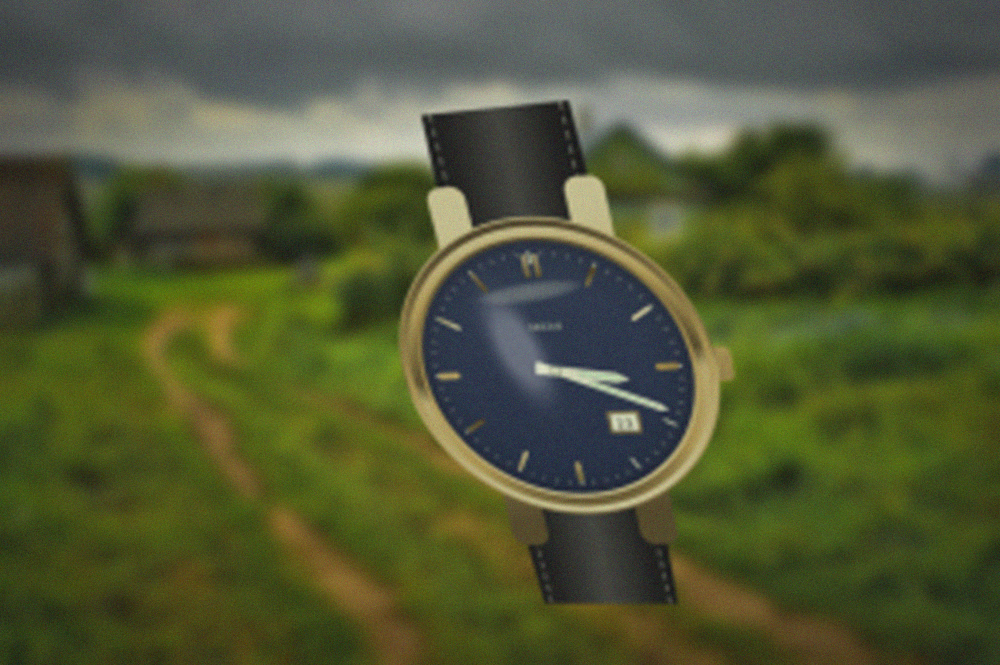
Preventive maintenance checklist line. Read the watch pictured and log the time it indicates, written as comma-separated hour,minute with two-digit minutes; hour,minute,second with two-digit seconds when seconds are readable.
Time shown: 3,19
